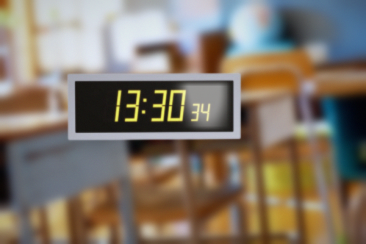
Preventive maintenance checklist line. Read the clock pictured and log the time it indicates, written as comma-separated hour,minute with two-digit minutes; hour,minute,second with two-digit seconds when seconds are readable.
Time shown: 13,30,34
